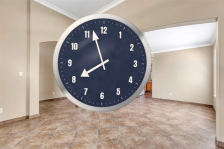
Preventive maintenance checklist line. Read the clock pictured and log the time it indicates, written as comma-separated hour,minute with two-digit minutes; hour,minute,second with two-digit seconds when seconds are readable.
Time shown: 7,57
